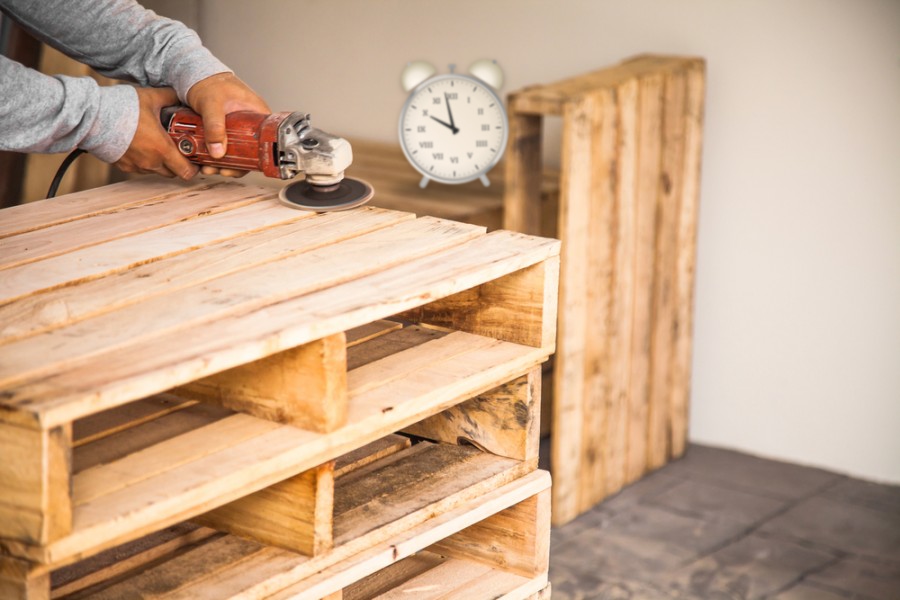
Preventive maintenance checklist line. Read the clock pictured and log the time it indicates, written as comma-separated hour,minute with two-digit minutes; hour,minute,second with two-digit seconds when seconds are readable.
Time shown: 9,58
